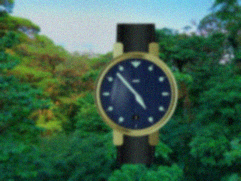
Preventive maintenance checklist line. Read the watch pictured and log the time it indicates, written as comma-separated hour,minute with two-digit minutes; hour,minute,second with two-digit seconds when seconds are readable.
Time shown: 4,53
